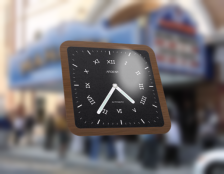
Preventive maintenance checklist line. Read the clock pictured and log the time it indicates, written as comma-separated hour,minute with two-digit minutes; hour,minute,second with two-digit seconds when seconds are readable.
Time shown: 4,36
